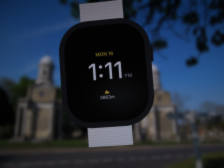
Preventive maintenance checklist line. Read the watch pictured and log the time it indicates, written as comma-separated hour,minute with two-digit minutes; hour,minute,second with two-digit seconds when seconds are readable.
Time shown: 1,11
